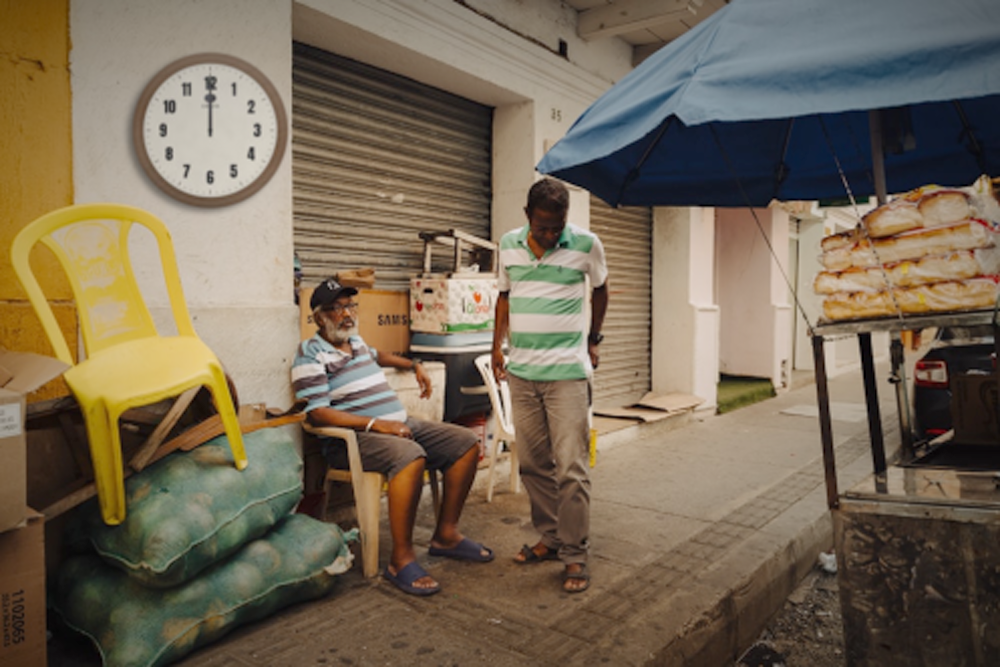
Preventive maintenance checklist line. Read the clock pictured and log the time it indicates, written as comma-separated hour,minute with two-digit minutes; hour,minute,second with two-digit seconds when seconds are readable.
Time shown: 12,00
